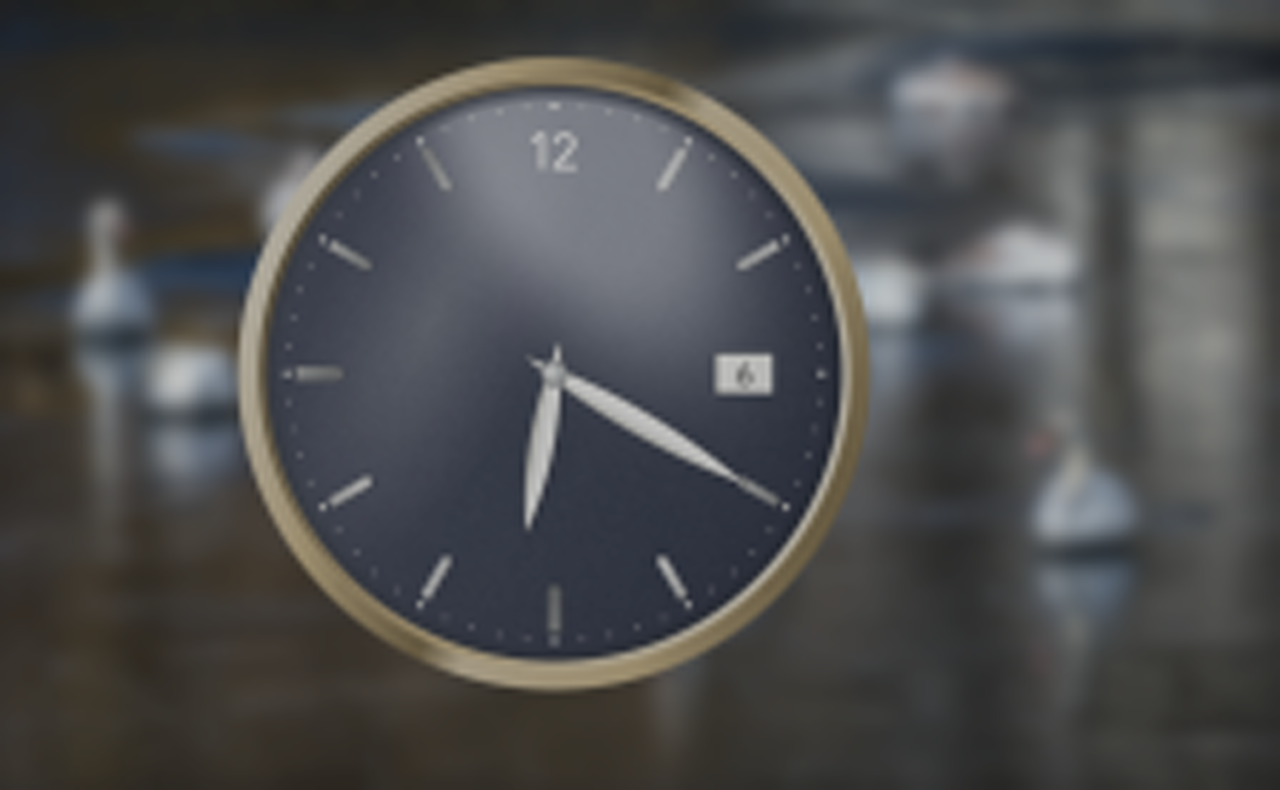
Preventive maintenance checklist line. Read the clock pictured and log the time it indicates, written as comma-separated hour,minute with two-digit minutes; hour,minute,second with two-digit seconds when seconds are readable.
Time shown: 6,20
